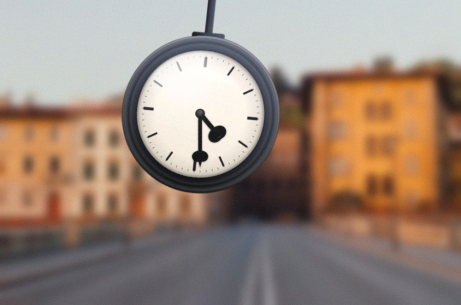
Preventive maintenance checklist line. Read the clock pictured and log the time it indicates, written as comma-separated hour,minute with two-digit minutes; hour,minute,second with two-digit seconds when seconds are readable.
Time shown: 4,29
